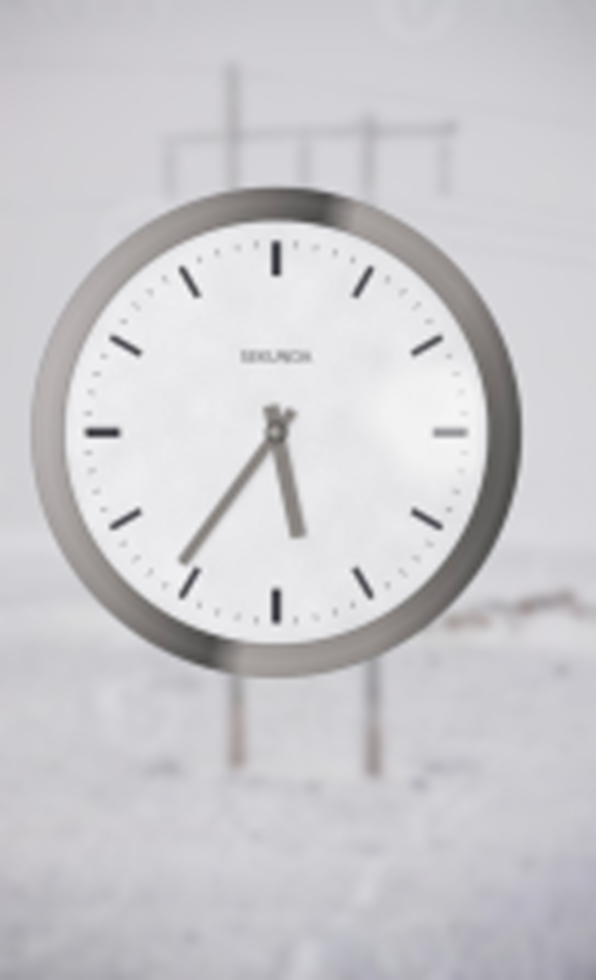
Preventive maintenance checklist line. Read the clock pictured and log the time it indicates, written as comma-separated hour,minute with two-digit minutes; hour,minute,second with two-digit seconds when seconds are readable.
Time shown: 5,36
